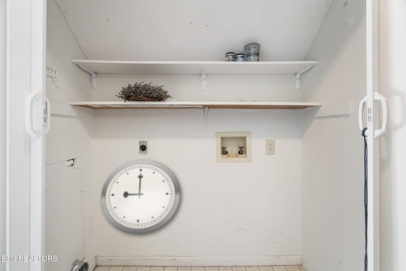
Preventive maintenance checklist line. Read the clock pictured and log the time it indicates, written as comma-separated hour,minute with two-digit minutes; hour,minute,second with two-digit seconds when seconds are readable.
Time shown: 9,00
